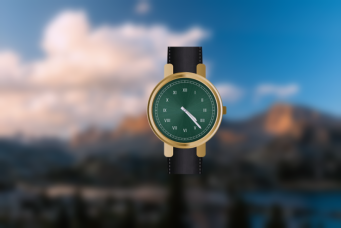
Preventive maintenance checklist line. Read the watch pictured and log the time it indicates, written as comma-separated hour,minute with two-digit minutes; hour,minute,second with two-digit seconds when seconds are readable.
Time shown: 4,23
